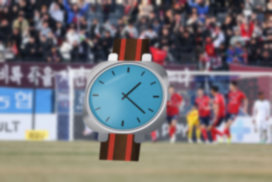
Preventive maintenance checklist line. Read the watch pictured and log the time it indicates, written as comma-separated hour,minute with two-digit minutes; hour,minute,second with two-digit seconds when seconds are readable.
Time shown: 1,22
